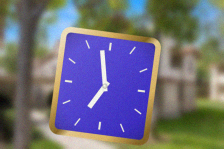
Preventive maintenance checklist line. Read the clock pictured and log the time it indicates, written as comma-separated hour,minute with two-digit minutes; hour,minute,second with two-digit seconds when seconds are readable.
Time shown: 6,58
